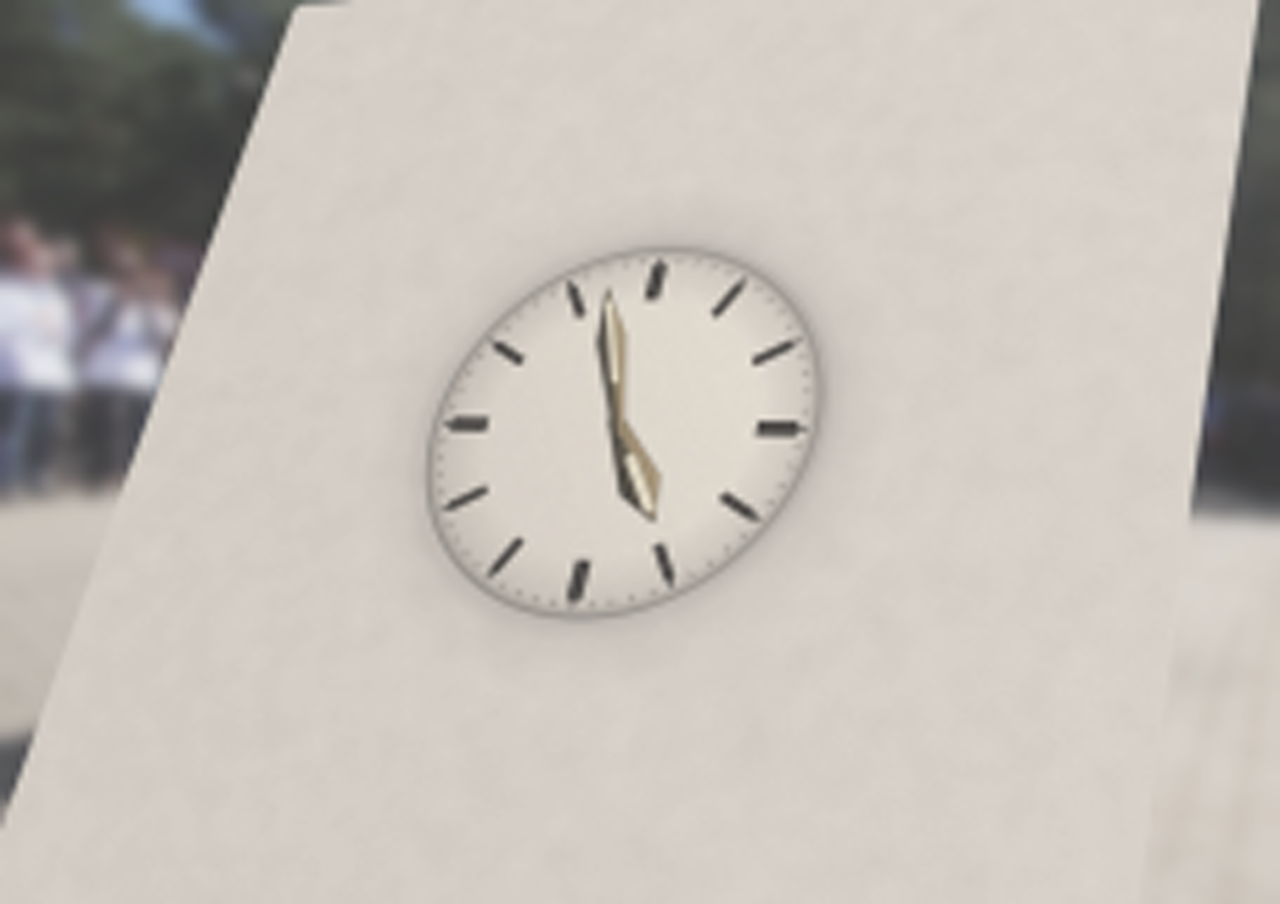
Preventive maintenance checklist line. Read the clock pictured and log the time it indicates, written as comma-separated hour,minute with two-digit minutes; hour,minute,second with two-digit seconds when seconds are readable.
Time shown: 4,57
